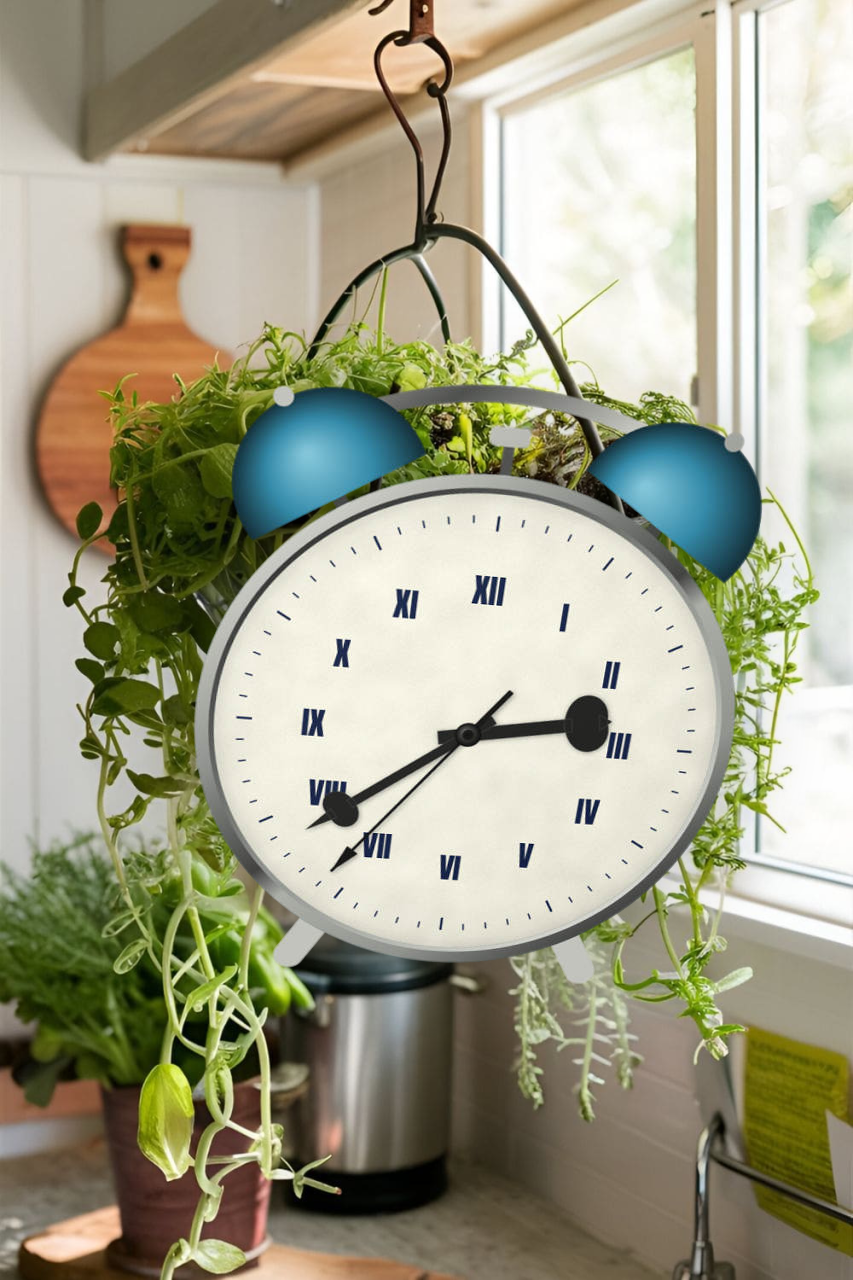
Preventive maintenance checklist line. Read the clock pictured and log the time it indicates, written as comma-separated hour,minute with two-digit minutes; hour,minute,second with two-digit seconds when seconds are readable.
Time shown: 2,38,36
